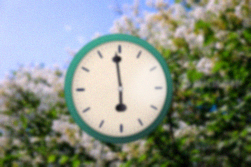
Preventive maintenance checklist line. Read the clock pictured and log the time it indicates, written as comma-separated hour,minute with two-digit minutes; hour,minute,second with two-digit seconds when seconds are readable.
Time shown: 5,59
